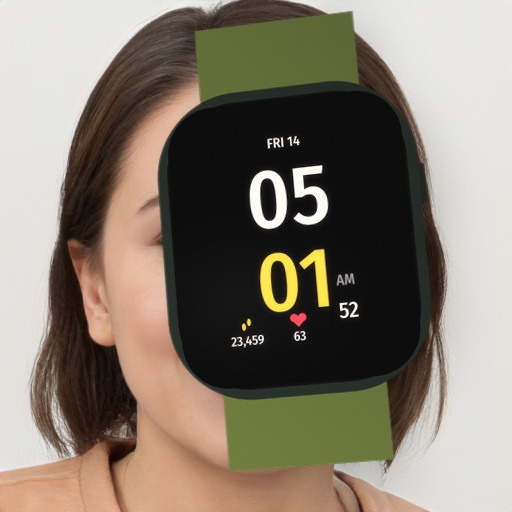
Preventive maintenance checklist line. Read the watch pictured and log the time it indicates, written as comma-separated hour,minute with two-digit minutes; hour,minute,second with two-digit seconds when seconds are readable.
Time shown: 5,01,52
